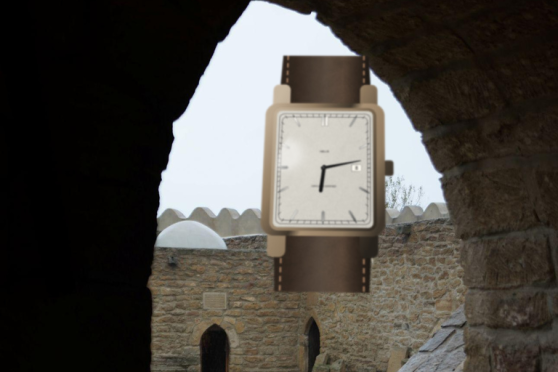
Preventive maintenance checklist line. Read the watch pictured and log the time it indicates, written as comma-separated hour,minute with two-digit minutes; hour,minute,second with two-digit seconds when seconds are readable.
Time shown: 6,13
